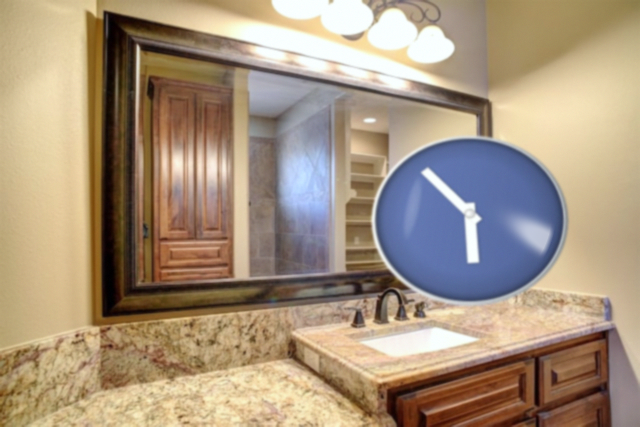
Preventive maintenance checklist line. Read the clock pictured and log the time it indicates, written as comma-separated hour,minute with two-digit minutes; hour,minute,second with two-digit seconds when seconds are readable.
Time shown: 5,53
